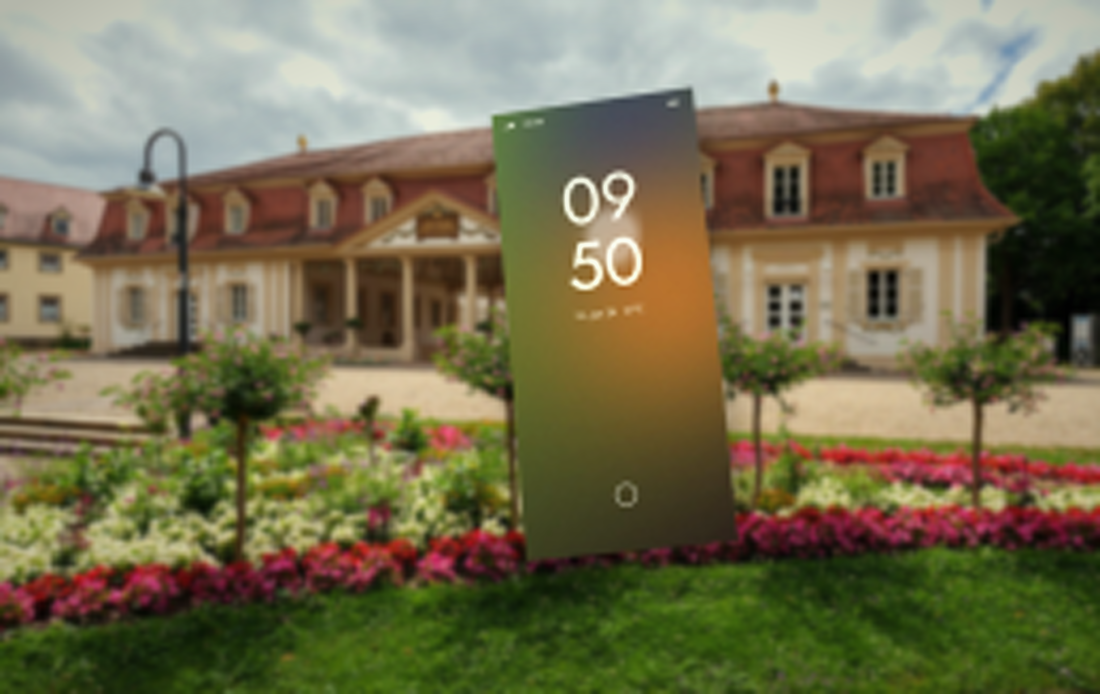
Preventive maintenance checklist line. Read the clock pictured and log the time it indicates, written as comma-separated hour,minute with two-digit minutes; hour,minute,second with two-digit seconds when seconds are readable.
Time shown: 9,50
